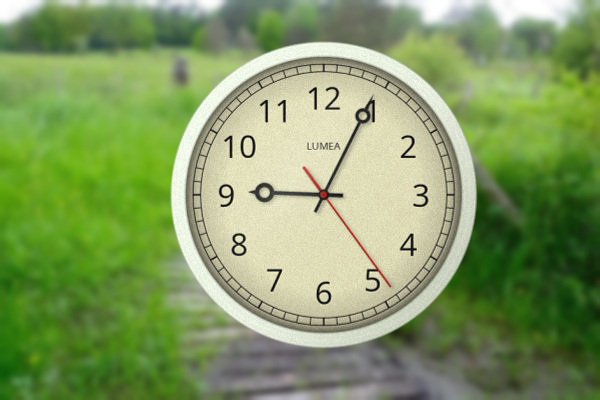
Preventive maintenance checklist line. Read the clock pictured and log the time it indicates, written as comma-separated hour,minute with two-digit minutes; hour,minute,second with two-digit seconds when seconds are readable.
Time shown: 9,04,24
